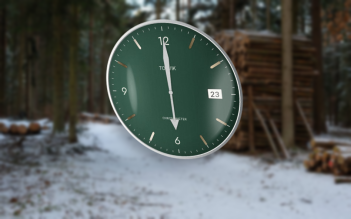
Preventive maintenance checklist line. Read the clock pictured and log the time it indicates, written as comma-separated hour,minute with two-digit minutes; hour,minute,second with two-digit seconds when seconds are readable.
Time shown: 6,00
